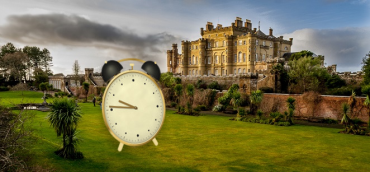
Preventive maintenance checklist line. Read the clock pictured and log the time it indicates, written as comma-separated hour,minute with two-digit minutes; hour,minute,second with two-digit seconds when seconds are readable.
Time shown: 9,46
